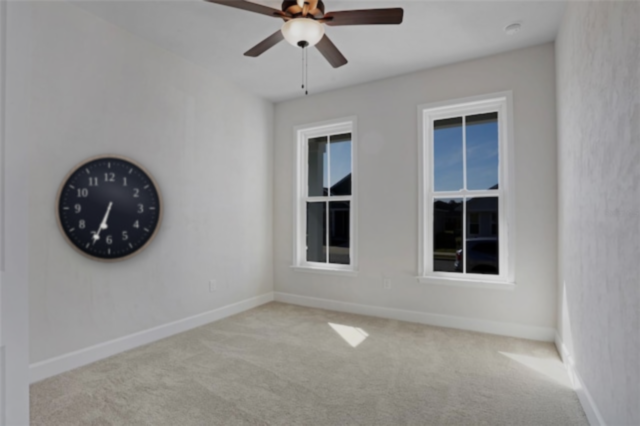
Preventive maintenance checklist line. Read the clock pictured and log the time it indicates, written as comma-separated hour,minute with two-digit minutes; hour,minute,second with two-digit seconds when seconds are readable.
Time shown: 6,34
